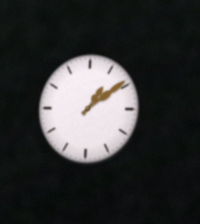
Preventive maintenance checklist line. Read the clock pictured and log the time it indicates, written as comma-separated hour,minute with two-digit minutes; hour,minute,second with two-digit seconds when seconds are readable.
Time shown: 1,09
